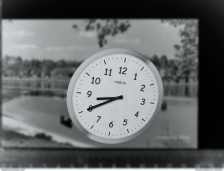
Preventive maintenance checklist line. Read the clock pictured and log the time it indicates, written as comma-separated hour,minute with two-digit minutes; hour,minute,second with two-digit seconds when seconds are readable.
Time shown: 8,40
